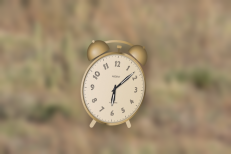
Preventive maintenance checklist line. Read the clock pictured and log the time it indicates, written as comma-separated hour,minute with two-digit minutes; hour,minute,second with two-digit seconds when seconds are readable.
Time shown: 6,08
